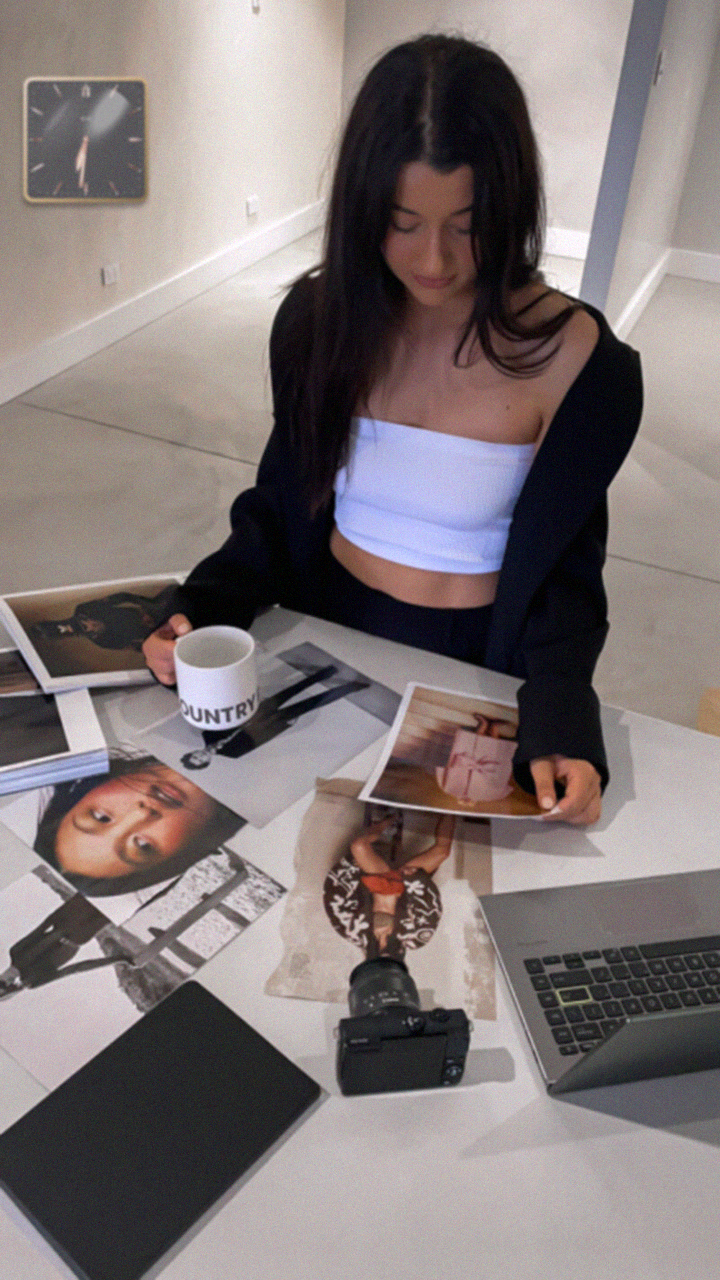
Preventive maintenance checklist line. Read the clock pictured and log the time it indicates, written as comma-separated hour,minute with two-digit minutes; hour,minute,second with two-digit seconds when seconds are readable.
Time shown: 6,31
